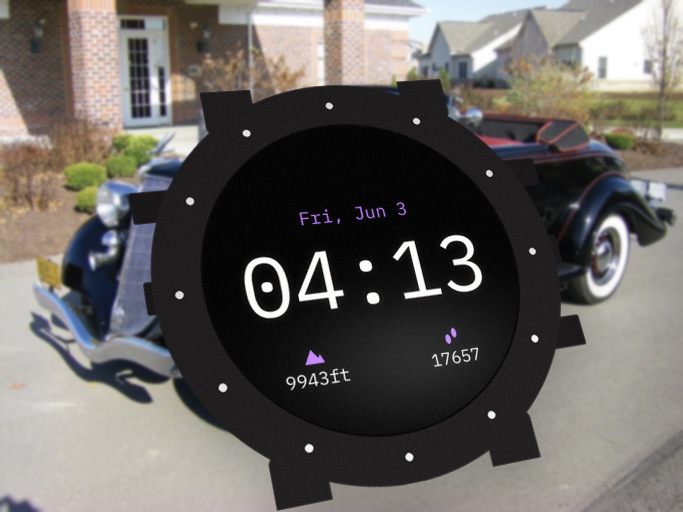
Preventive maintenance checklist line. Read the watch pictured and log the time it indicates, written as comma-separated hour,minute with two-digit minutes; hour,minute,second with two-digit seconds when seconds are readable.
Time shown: 4,13
